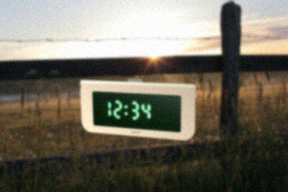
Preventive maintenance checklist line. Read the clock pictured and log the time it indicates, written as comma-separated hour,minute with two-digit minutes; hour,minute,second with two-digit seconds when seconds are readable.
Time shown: 12,34
